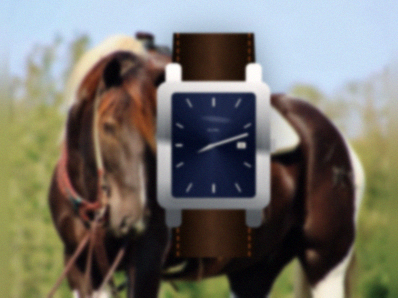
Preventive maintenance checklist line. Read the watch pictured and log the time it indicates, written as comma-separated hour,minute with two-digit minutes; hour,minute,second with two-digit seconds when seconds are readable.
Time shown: 8,12
